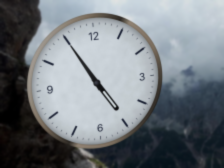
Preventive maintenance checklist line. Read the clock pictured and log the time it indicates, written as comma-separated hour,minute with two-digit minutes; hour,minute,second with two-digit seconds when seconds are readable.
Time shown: 4,55
